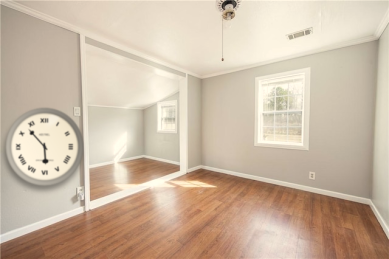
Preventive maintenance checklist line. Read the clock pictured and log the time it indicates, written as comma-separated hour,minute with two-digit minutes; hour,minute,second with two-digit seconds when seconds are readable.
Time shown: 5,53
